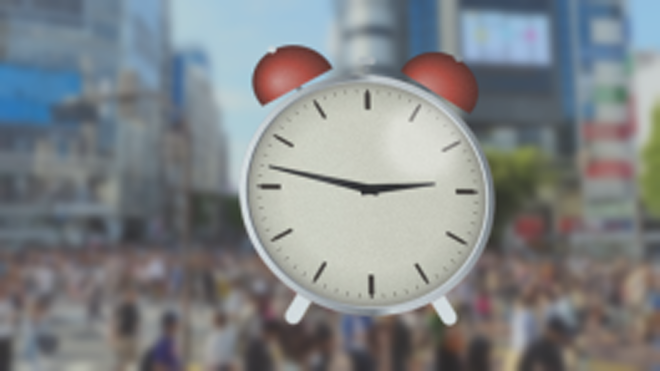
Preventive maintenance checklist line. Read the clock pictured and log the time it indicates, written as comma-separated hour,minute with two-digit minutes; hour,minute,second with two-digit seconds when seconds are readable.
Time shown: 2,47
